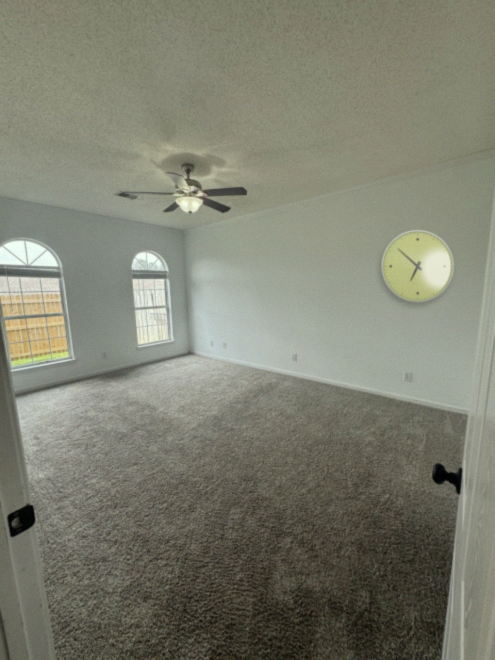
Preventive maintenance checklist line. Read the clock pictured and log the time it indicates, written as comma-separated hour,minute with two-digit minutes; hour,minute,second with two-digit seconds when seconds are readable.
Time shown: 6,52
